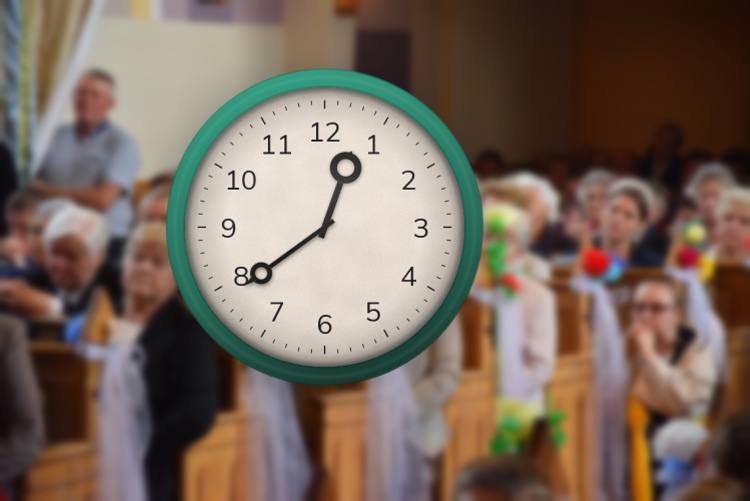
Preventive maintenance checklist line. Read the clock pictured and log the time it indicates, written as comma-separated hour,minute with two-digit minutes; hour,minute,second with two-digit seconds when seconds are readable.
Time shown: 12,39
